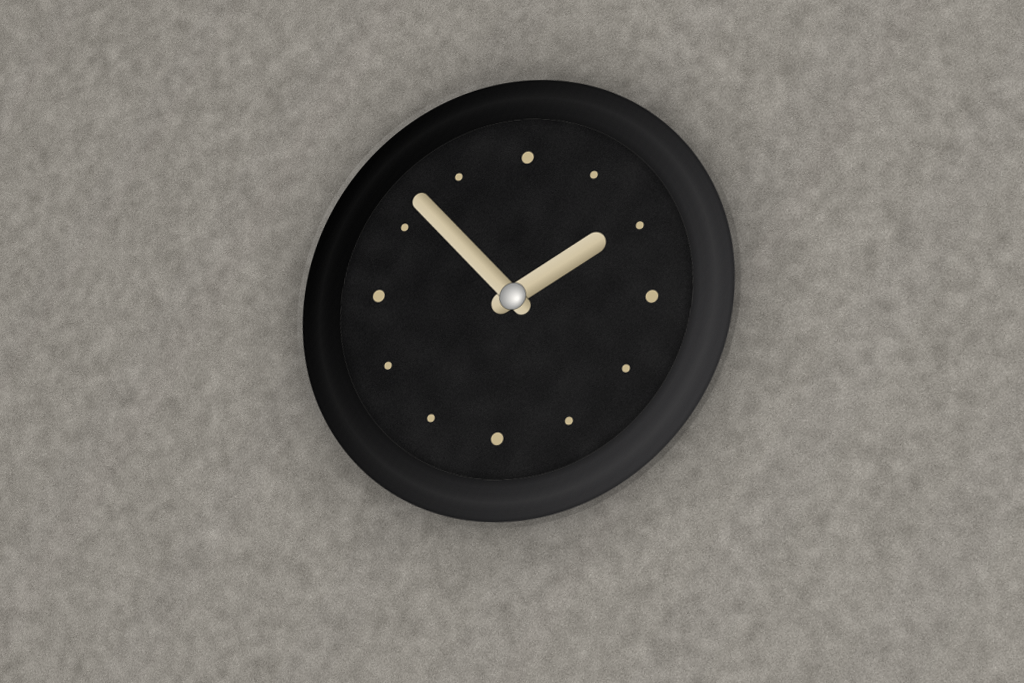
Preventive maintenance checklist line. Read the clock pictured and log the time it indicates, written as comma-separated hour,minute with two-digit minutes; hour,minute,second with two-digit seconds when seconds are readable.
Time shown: 1,52
